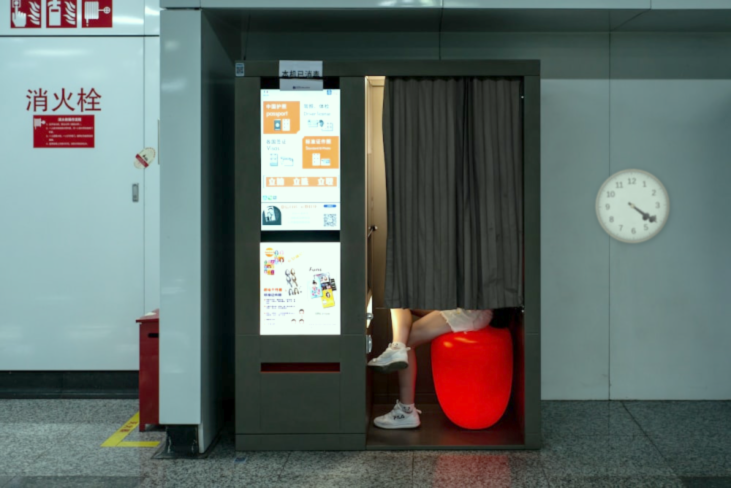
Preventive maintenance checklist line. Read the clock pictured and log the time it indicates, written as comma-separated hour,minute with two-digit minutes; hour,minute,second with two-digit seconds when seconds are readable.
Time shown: 4,21
